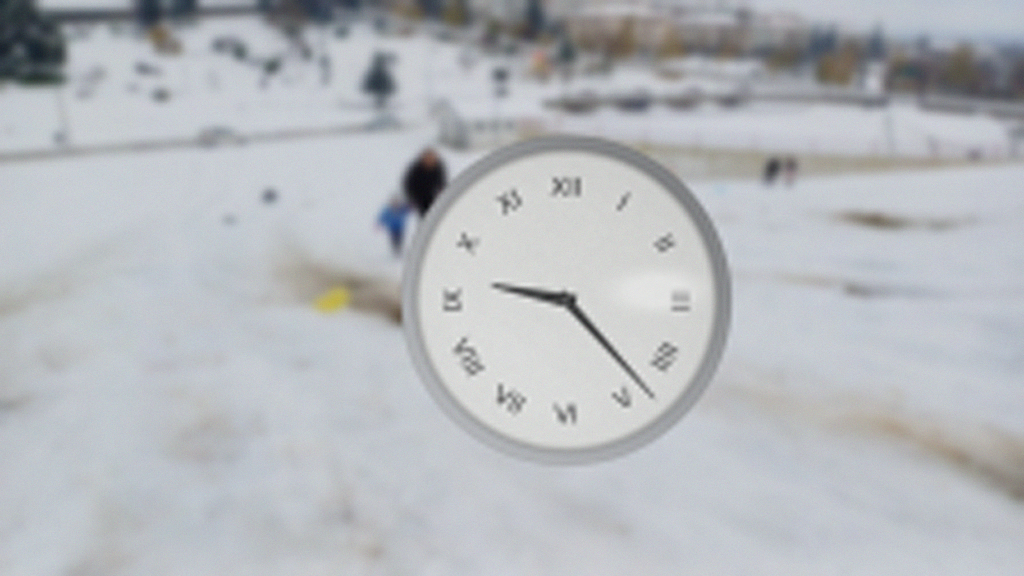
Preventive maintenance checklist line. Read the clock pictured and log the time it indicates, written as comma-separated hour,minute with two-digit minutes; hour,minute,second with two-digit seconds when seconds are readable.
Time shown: 9,23
